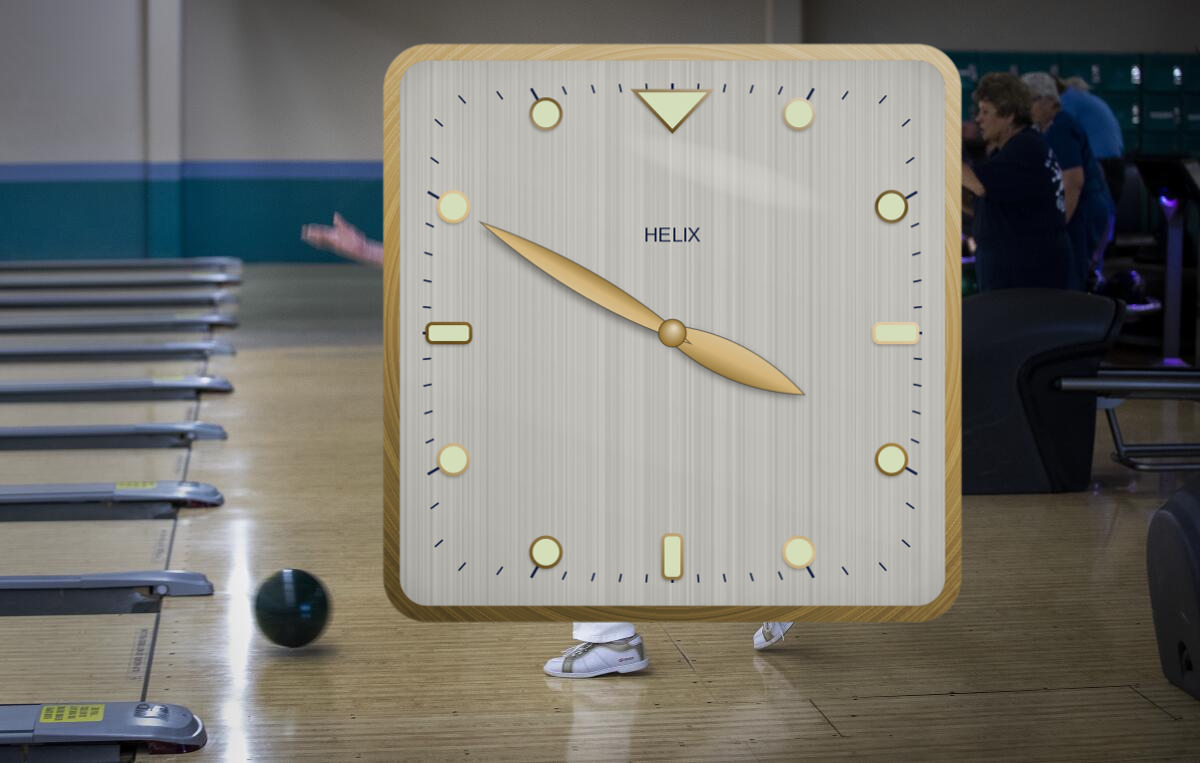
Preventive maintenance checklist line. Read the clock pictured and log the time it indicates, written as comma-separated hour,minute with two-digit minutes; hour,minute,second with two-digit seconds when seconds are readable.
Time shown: 3,50
